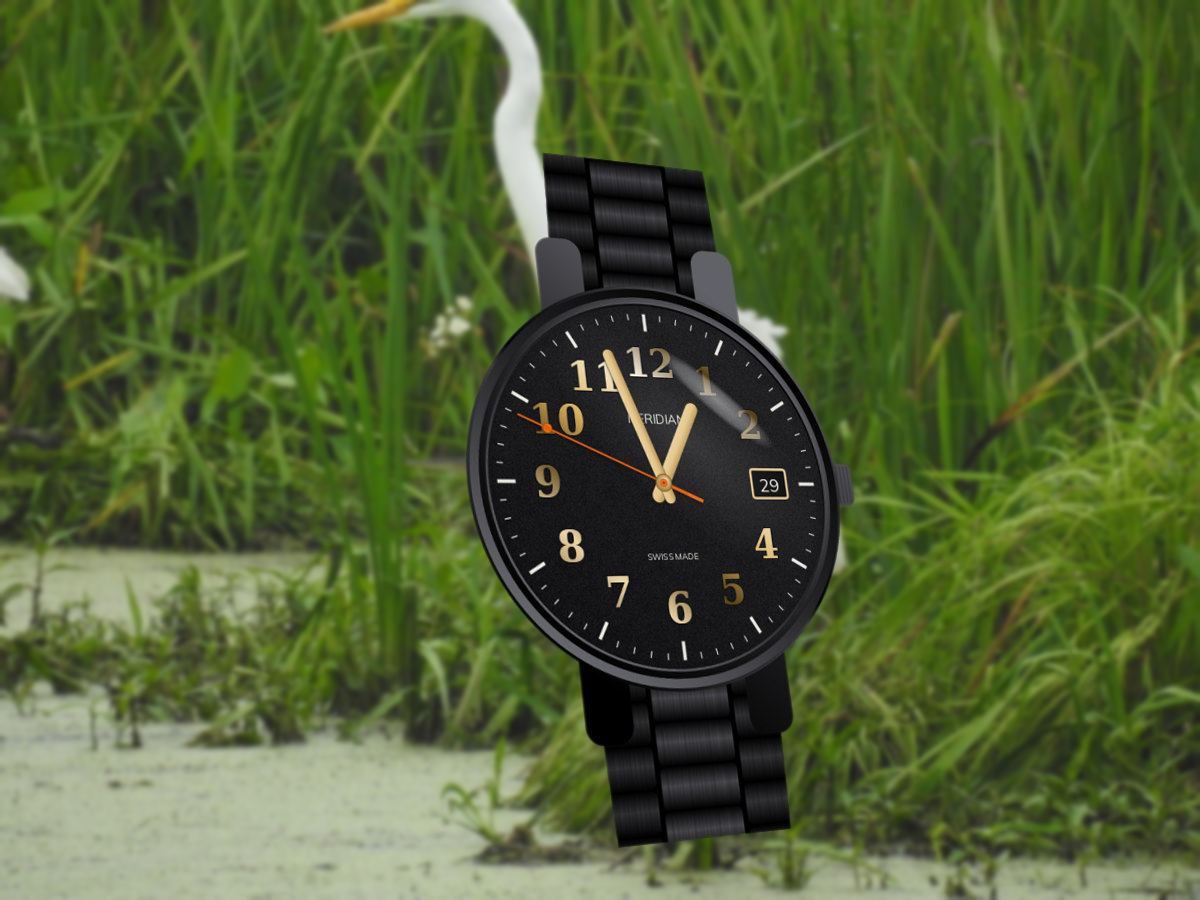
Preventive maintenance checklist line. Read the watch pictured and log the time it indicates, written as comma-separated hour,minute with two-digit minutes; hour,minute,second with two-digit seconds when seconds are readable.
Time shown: 12,56,49
